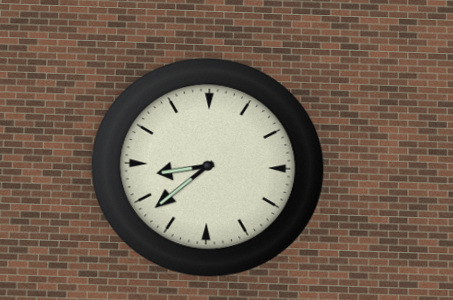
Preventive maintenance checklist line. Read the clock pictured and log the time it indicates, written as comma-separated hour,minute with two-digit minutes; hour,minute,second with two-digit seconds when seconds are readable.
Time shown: 8,38
